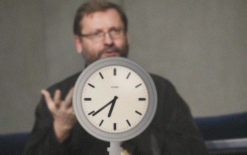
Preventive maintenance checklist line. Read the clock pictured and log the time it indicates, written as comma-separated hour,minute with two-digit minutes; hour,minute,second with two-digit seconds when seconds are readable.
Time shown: 6,39
